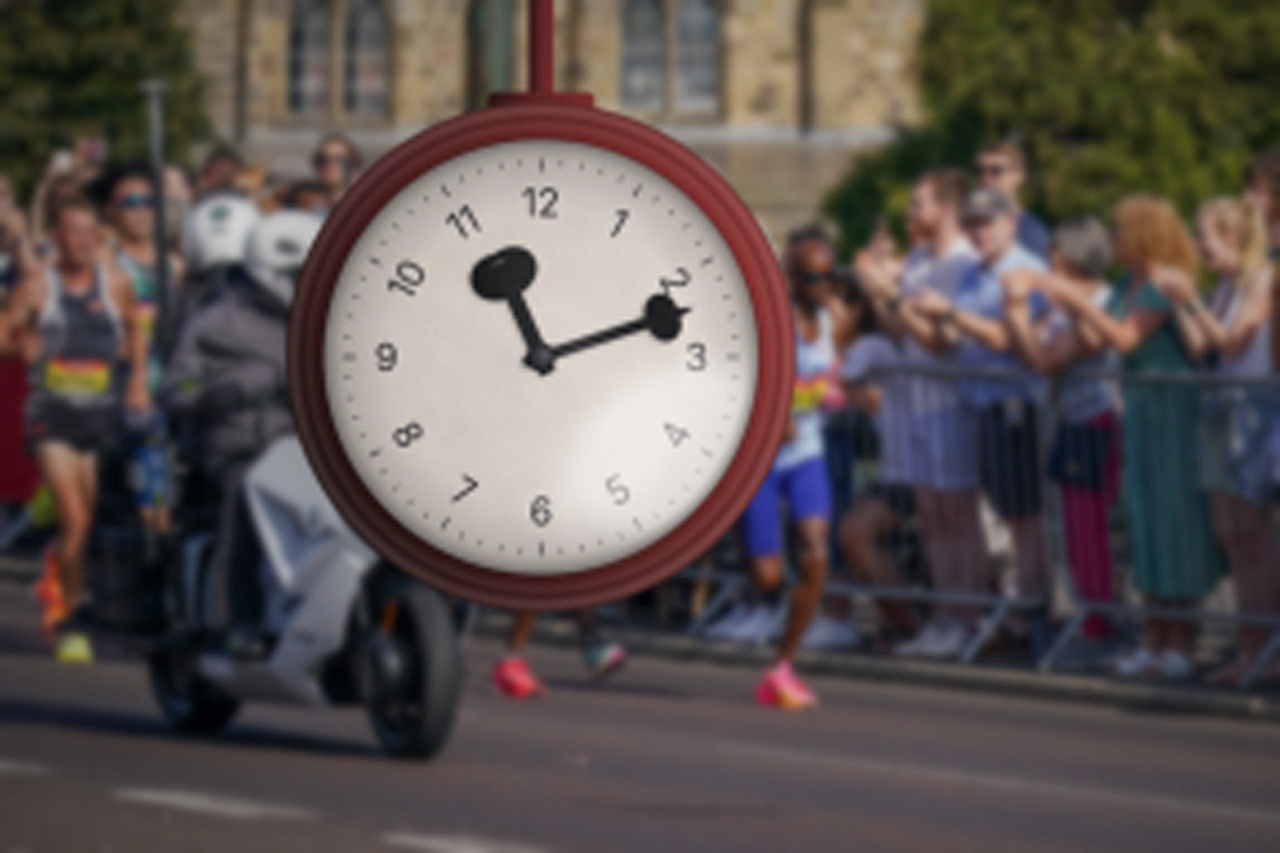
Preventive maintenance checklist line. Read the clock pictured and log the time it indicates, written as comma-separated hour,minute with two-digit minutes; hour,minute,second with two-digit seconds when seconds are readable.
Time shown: 11,12
